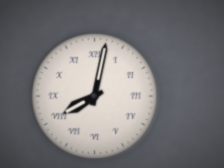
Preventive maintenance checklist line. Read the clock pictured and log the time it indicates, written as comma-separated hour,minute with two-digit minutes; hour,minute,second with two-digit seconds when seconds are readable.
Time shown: 8,02
